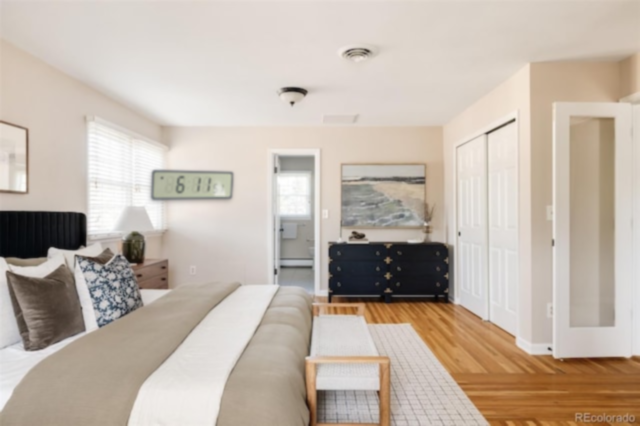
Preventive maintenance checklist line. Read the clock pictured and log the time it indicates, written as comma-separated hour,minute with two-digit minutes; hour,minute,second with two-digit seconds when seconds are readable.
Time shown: 6,11
